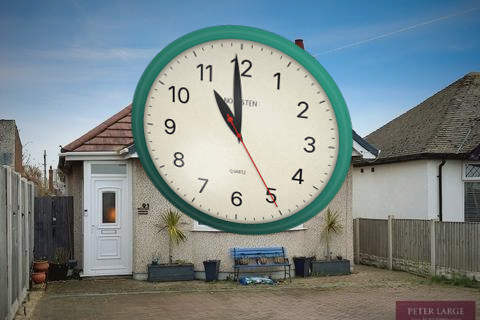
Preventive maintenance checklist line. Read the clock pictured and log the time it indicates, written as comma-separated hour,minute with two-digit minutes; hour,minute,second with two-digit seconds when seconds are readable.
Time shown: 10,59,25
